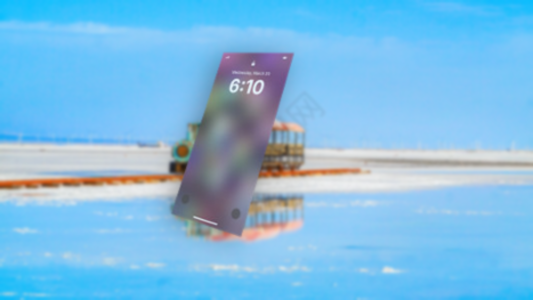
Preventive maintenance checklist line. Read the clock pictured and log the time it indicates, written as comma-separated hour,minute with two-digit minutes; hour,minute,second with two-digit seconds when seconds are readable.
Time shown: 6,10
